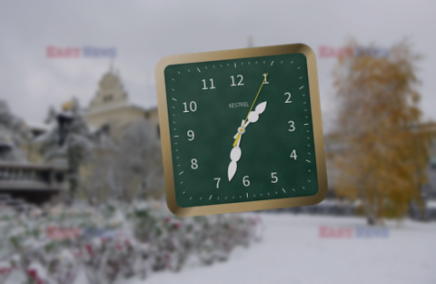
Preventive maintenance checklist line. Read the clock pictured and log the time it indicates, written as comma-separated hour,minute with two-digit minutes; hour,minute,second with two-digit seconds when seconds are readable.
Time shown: 1,33,05
